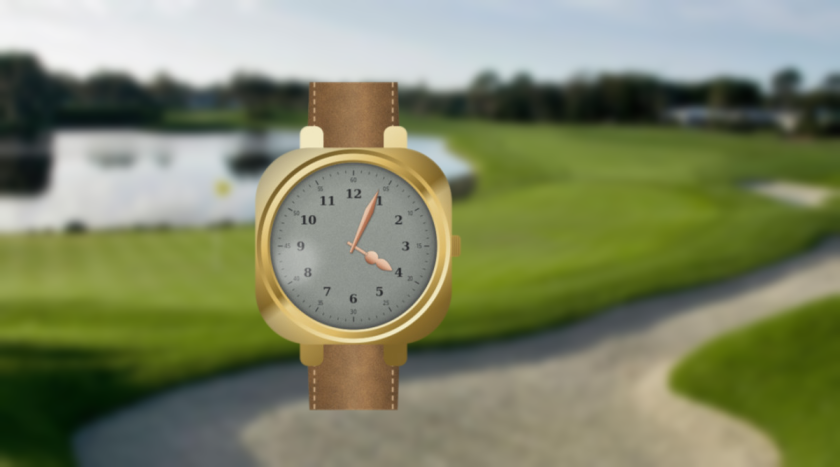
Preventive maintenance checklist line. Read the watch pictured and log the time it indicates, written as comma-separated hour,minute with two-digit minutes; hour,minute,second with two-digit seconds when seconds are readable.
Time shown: 4,04
